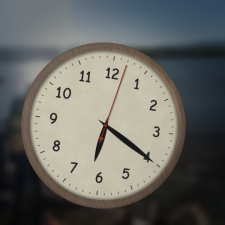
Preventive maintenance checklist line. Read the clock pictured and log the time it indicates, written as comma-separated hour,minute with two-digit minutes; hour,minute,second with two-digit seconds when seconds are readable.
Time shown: 6,20,02
